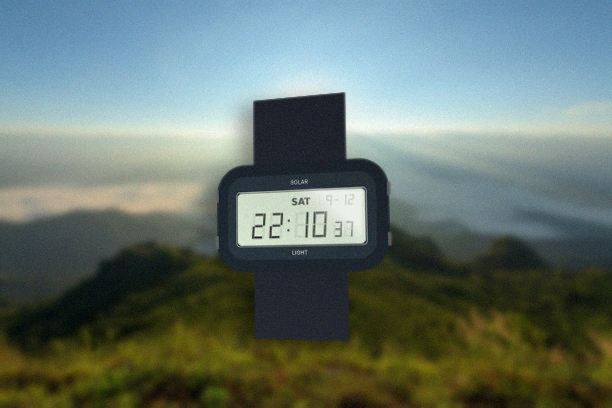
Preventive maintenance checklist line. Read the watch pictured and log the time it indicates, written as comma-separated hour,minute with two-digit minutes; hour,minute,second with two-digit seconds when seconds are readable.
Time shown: 22,10,37
